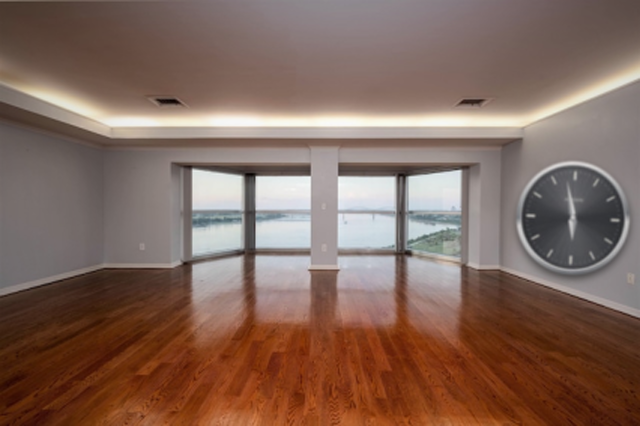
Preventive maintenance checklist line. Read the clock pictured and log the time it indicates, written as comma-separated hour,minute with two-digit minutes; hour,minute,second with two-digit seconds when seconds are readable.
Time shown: 5,58
